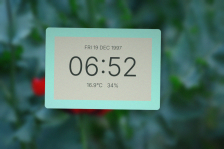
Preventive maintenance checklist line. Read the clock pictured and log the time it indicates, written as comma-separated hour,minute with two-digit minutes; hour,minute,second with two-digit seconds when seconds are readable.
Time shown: 6,52
